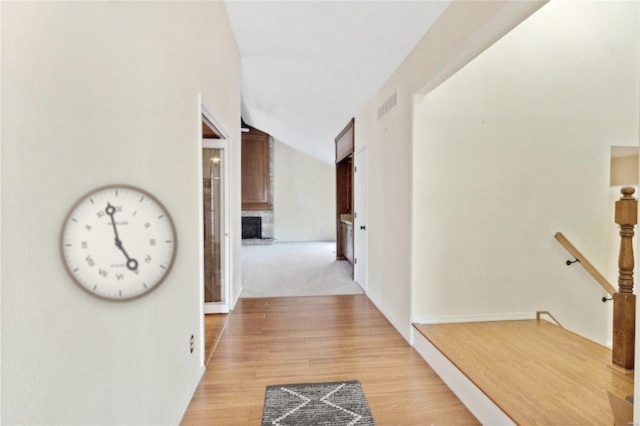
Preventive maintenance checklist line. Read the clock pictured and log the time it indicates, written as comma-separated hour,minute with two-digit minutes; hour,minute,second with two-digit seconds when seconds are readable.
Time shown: 4,58
